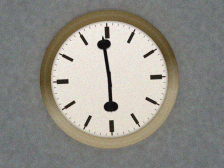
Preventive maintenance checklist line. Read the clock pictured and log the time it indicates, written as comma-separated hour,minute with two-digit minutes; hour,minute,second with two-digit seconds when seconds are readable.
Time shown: 5,59
